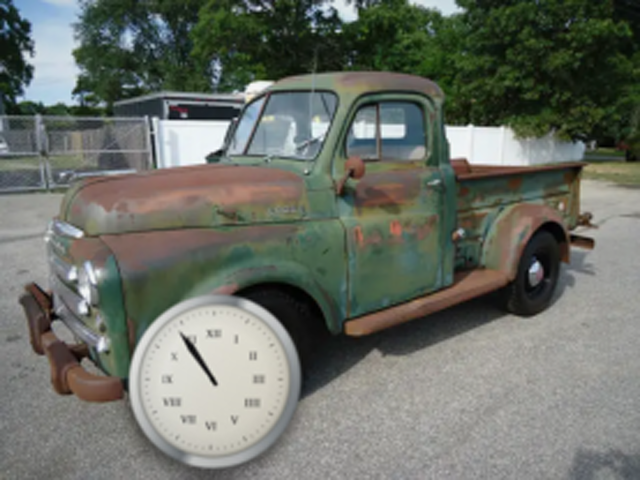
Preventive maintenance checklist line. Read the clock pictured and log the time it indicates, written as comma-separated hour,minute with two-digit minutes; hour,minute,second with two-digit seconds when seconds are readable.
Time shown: 10,54
